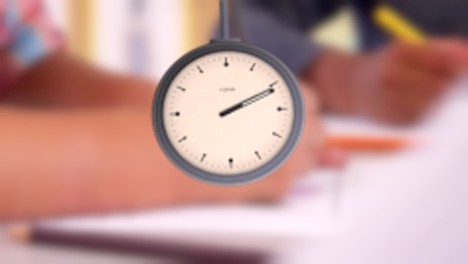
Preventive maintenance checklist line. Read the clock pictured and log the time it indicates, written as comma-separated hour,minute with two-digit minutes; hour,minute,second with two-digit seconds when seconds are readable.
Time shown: 2,11
